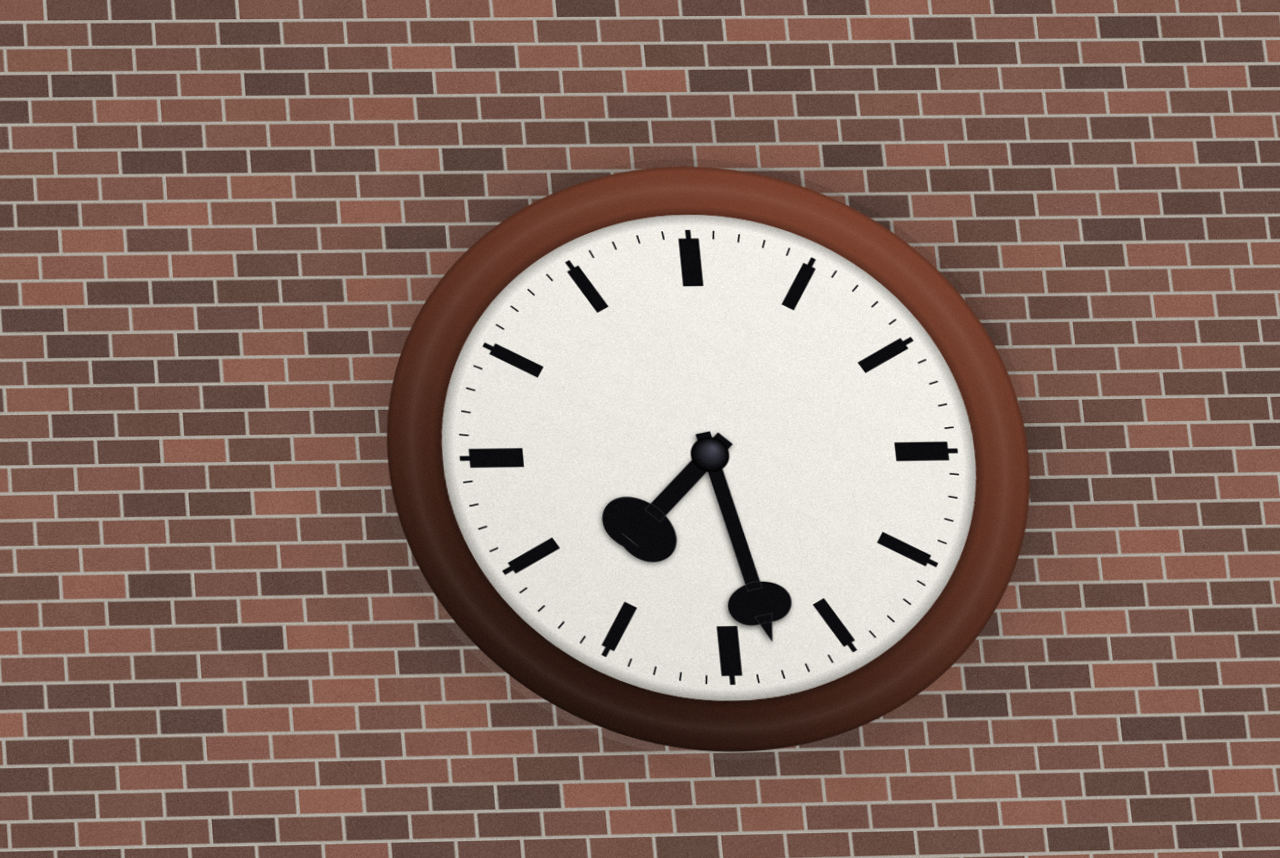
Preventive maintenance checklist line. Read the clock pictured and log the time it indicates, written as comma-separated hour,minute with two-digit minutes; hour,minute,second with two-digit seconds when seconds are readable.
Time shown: 7,28
